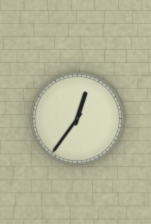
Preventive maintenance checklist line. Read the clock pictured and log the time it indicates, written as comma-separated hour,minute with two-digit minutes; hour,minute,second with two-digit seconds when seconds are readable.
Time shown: 12,36
